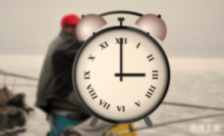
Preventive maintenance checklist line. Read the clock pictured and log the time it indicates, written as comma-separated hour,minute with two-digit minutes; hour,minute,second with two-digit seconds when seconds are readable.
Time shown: 3,00
